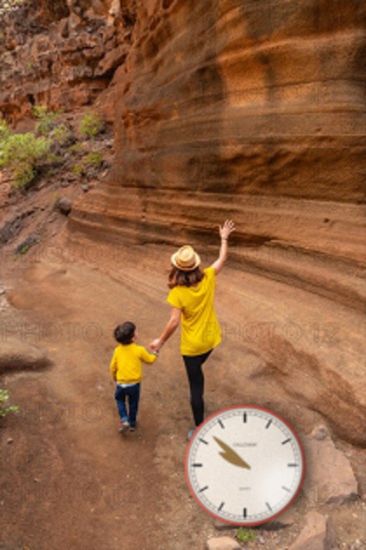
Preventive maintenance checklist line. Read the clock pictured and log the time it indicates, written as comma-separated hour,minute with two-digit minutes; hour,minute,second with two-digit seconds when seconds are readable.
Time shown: 9,52
